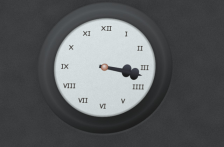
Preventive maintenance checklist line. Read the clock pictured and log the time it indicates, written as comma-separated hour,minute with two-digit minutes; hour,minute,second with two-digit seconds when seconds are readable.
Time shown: 3,17
